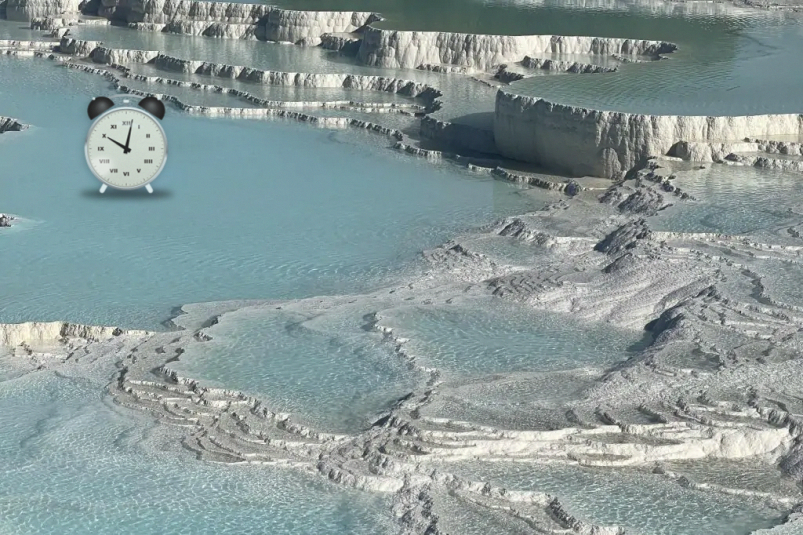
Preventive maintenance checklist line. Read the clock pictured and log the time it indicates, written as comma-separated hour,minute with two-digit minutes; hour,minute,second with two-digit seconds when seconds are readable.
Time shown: 10,02
